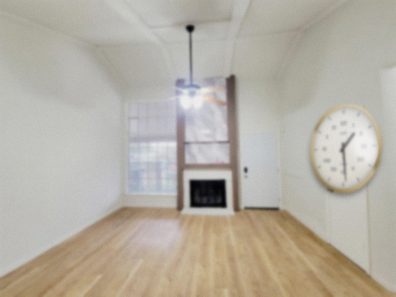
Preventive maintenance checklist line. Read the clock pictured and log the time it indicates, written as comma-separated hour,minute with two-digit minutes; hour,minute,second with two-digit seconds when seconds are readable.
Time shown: 1,29
